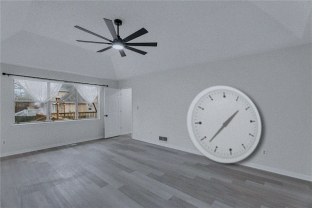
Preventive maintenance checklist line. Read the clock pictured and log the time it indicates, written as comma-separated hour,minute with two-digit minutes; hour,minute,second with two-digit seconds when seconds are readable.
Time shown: 1,38
